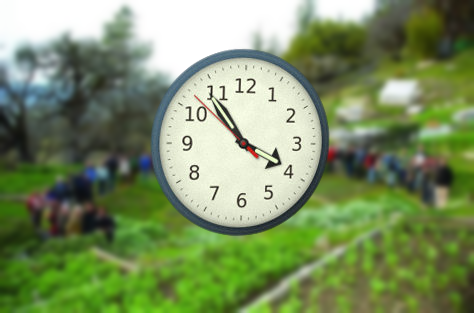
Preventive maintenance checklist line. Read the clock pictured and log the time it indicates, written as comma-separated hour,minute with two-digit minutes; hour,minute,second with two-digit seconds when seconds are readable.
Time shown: 3,53,52
